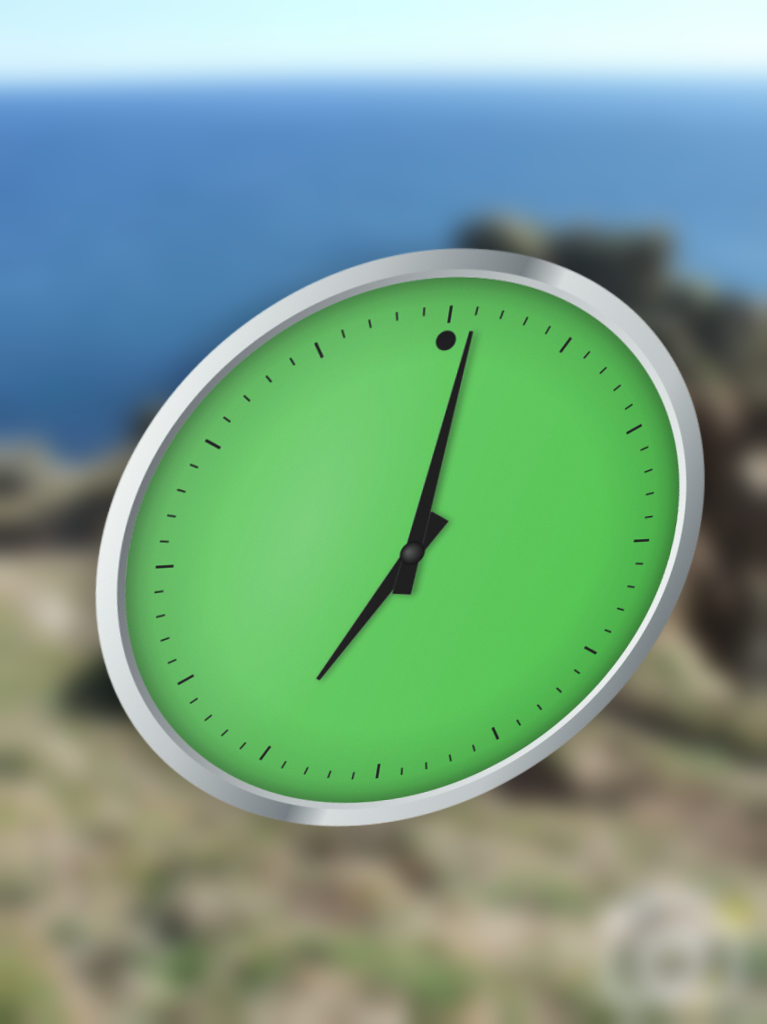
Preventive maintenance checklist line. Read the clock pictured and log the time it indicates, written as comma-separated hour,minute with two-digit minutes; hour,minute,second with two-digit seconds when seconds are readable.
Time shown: 7,01
